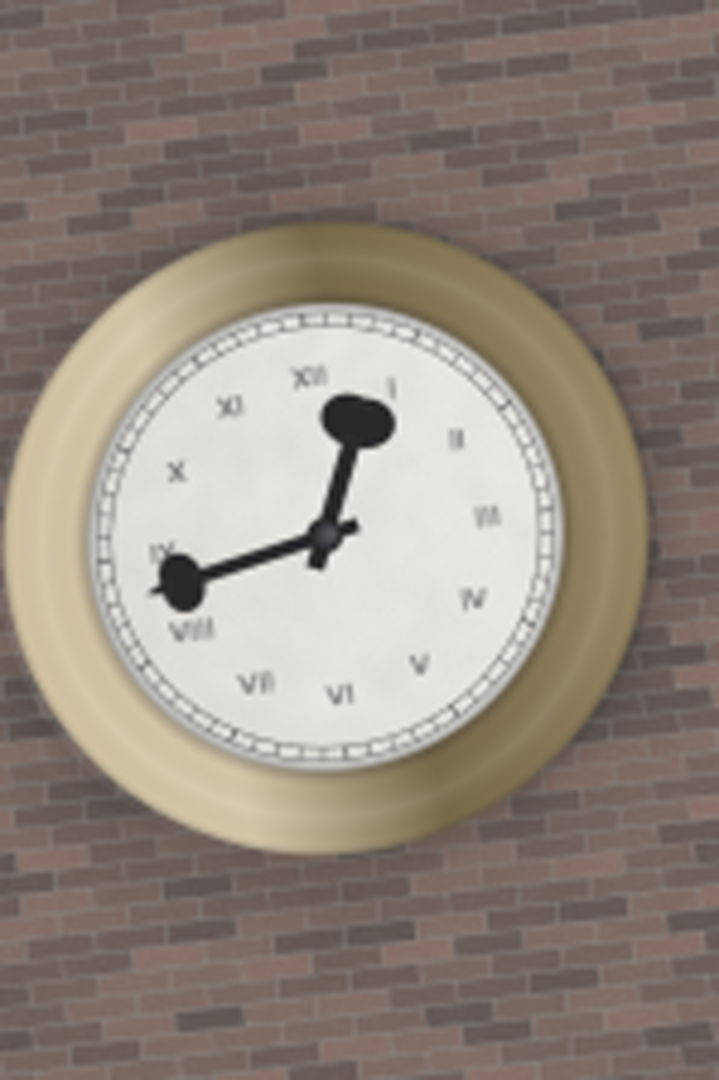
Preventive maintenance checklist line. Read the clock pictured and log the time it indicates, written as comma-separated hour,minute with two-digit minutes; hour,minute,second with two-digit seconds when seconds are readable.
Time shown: 12,43
